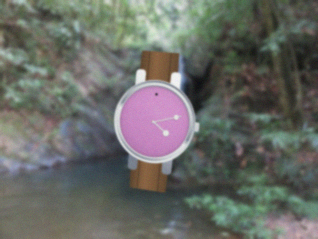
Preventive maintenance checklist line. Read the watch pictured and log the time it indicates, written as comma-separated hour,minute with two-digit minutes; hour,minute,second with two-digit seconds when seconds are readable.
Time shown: 4,12
